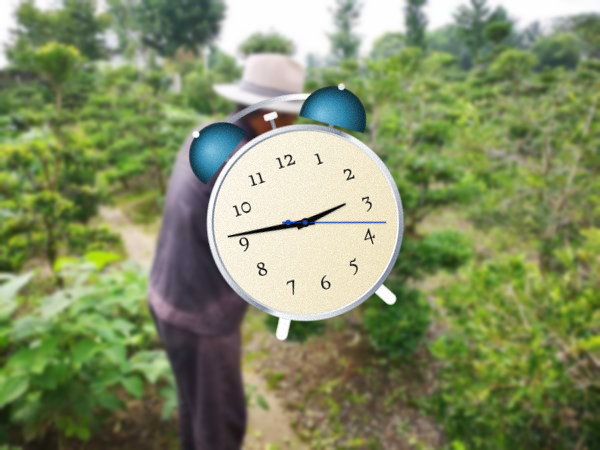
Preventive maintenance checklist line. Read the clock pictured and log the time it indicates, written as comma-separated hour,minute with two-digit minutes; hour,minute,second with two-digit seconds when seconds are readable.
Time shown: 2,46,18
